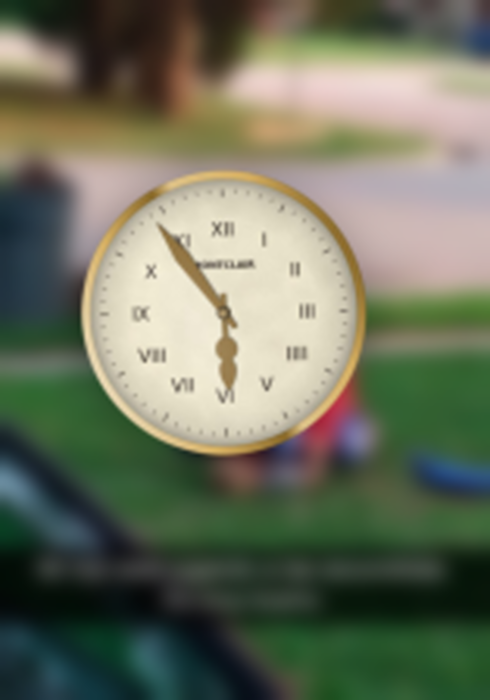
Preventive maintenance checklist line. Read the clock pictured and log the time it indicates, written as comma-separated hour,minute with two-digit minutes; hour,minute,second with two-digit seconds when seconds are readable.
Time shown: 5,54
